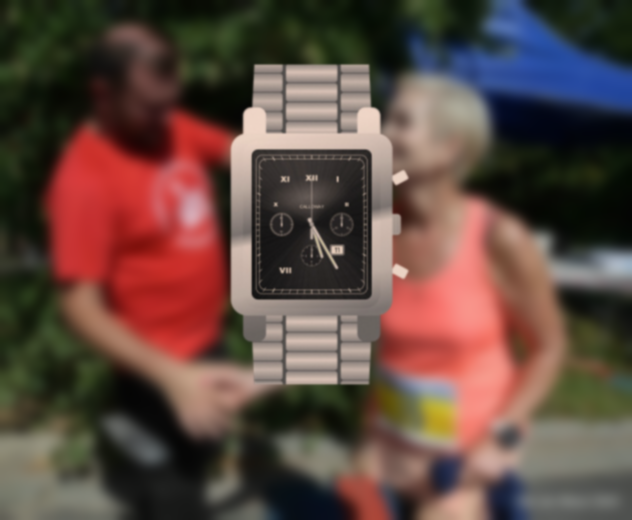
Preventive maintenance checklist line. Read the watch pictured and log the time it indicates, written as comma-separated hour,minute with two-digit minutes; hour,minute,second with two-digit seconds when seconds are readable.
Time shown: 5,25
